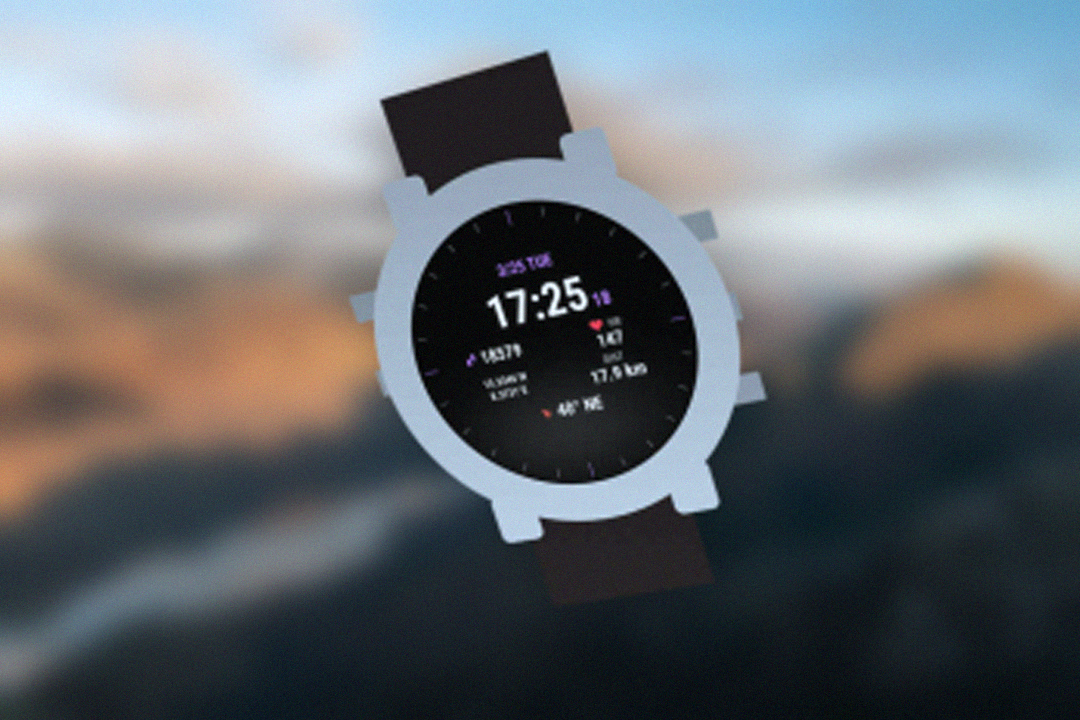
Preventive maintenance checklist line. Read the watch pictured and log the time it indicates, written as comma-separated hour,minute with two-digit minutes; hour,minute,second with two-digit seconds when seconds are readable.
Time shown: 17,25
